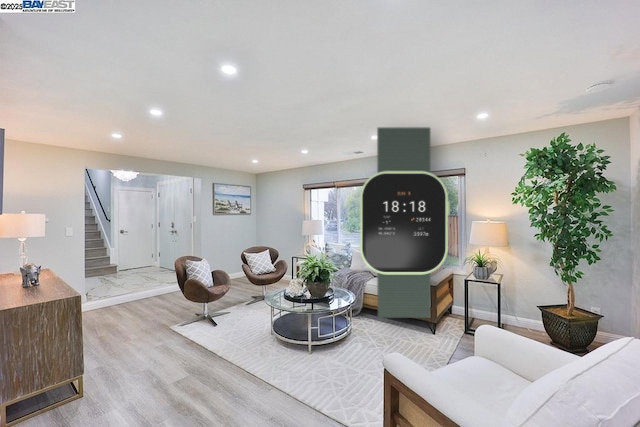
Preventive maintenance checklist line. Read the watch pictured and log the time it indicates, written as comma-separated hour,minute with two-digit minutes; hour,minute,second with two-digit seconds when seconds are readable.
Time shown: 18,18
